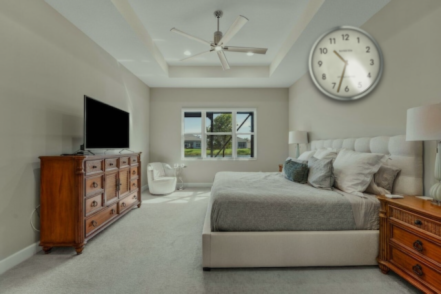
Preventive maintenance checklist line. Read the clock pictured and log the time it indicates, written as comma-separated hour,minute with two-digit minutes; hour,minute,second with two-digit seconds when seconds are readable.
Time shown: 10,33
